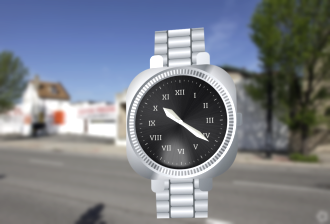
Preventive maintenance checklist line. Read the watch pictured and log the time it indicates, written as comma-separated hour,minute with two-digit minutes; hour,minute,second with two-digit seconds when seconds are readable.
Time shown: 10,21
